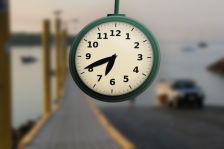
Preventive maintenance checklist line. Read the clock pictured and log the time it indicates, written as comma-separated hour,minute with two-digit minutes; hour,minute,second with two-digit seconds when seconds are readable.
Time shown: 6,41
